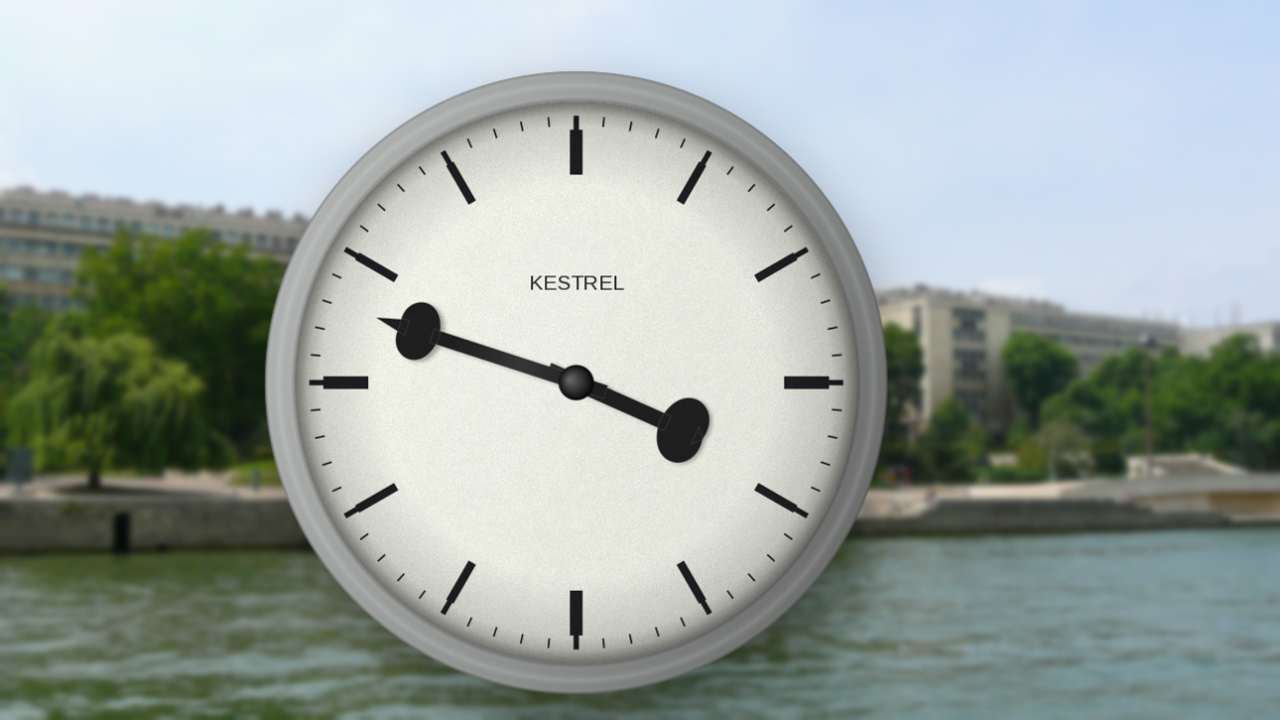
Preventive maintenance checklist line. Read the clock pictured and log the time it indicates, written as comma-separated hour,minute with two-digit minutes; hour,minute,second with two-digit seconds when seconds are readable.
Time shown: 3,48
